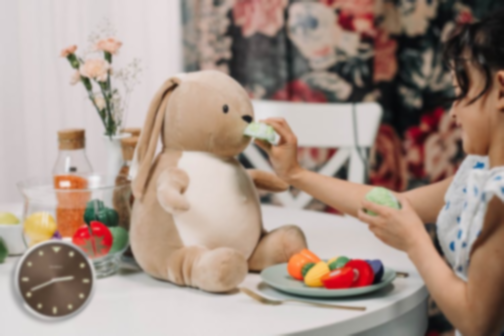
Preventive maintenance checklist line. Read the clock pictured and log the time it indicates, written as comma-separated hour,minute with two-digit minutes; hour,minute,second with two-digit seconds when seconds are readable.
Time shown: 2,41
